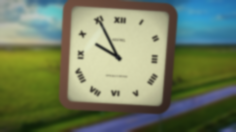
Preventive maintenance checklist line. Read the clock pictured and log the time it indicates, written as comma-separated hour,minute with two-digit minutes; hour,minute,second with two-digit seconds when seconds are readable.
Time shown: 9,55
